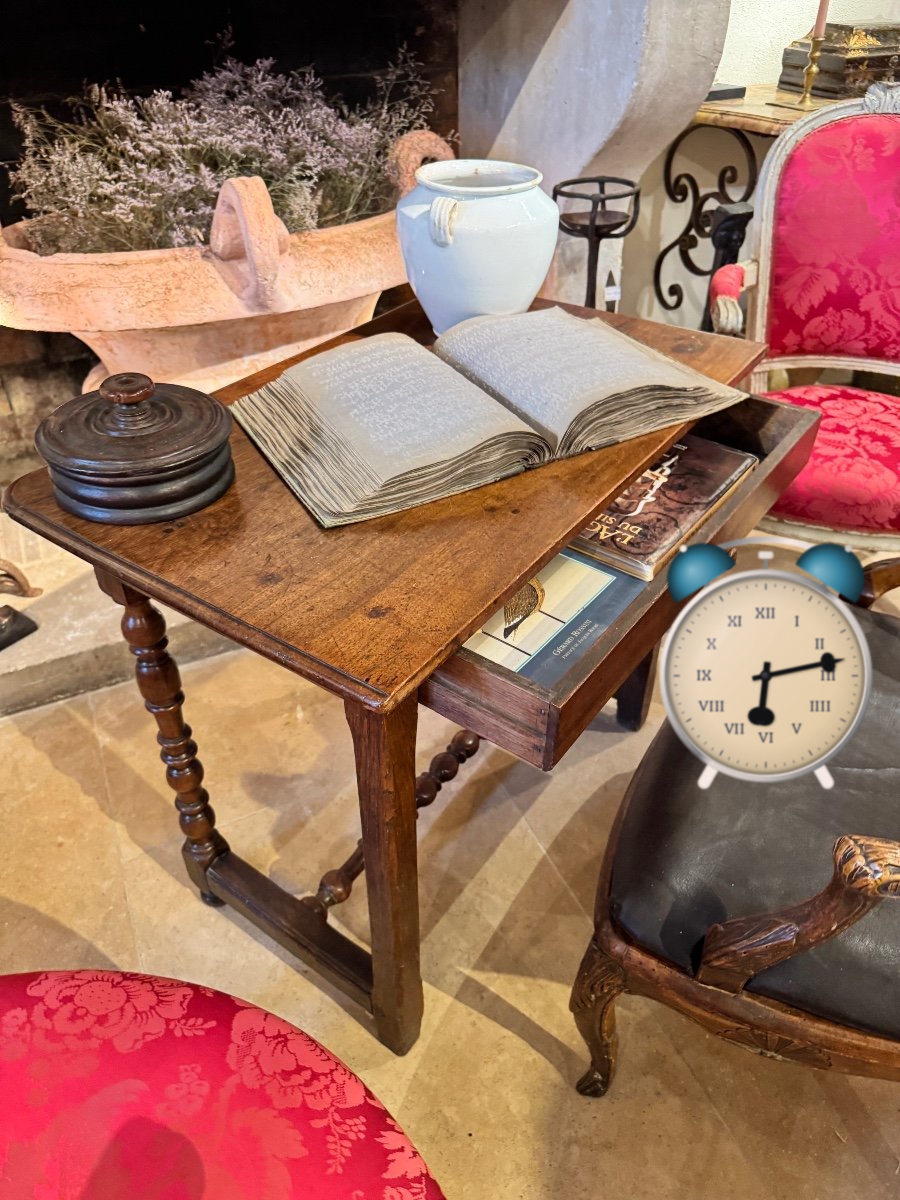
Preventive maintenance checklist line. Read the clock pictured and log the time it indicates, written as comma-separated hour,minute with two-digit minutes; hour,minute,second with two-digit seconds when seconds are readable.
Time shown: 6,13
